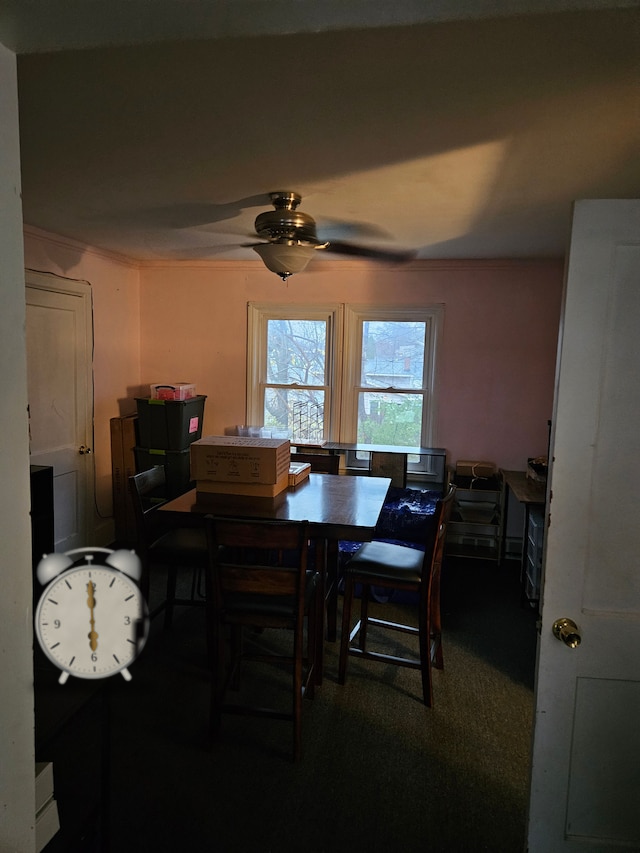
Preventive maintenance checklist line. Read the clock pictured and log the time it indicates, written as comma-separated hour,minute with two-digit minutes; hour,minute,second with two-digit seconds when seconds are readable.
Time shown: 6,00
